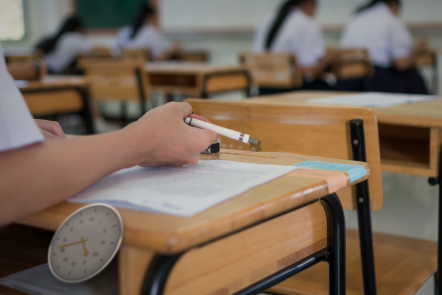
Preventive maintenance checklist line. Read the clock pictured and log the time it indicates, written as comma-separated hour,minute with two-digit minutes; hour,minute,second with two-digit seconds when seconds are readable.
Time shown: 4,42
